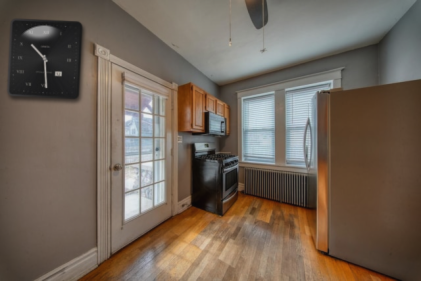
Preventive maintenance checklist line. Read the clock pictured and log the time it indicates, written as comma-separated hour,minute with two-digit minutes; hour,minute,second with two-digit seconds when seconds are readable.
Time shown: 10,29
